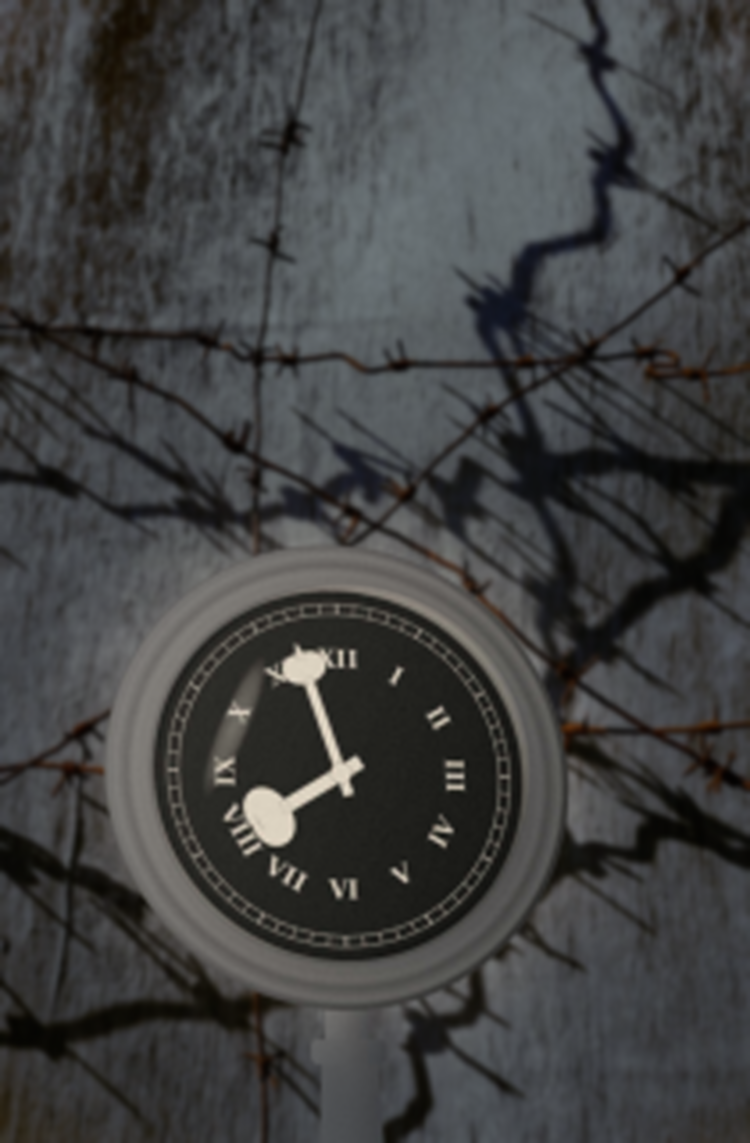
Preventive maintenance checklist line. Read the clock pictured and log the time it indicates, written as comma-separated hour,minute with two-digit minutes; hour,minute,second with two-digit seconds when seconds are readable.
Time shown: 7,57
